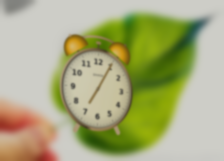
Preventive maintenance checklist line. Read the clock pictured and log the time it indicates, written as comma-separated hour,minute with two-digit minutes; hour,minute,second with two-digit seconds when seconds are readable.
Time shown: 7,05
